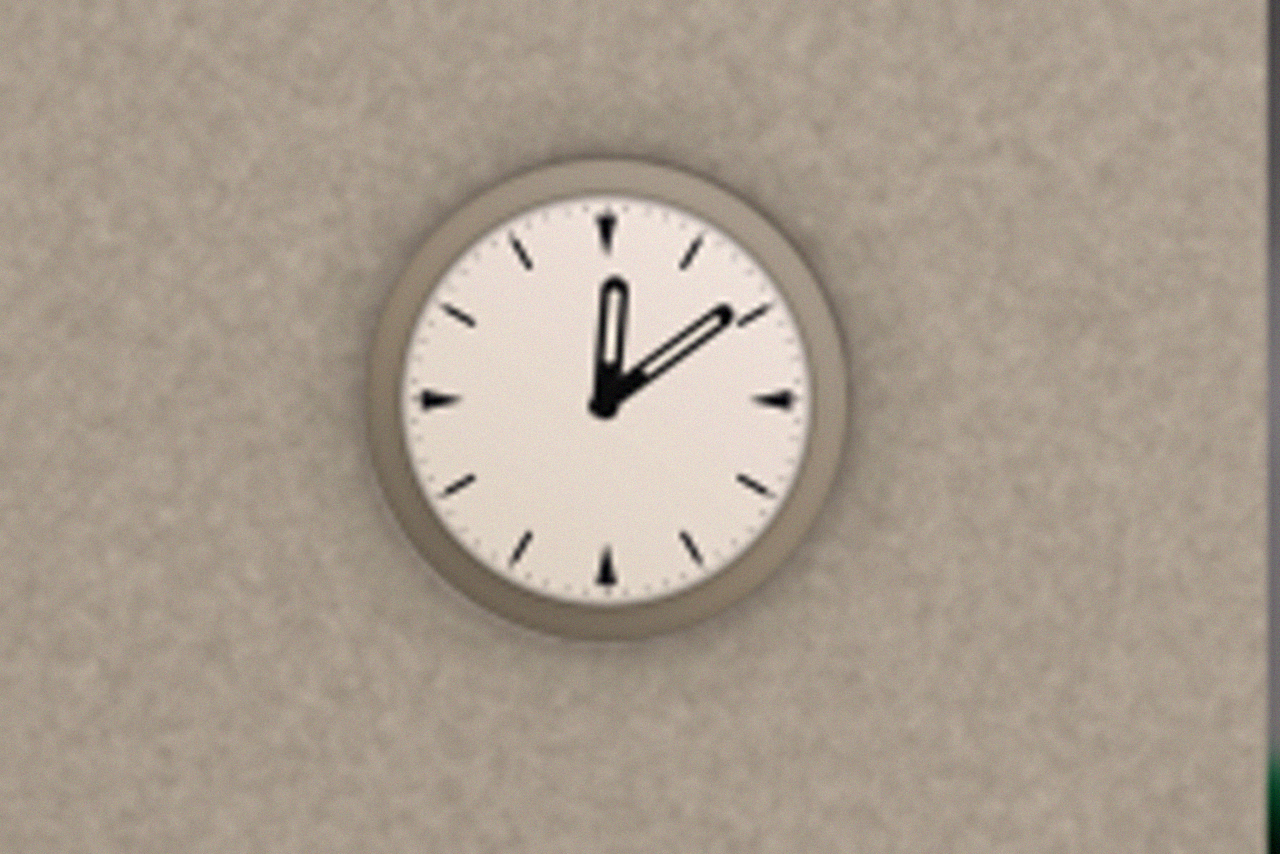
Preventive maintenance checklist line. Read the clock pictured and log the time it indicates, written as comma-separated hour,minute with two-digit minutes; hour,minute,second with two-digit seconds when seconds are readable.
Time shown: 12,09
